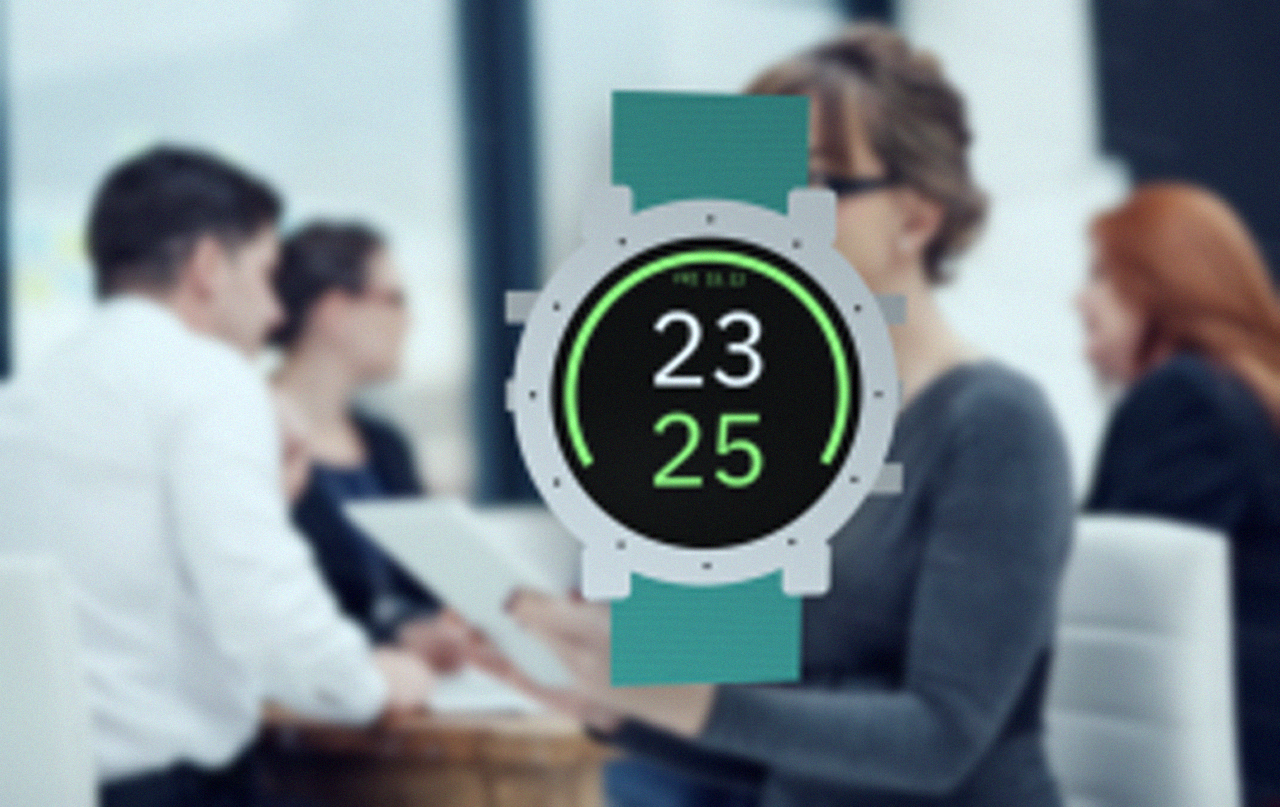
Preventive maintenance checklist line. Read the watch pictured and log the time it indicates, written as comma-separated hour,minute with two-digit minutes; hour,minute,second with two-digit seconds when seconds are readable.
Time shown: 23,25
